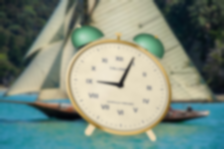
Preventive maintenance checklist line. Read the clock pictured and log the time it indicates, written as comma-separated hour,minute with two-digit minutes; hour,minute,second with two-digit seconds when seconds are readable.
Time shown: 9,04
